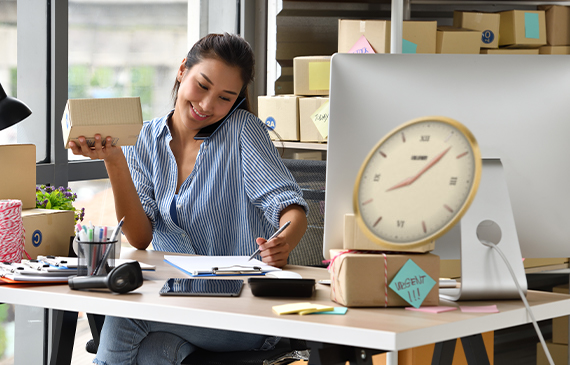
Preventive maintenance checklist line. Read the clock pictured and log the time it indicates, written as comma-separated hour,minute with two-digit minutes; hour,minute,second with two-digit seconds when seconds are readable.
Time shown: 8,07
